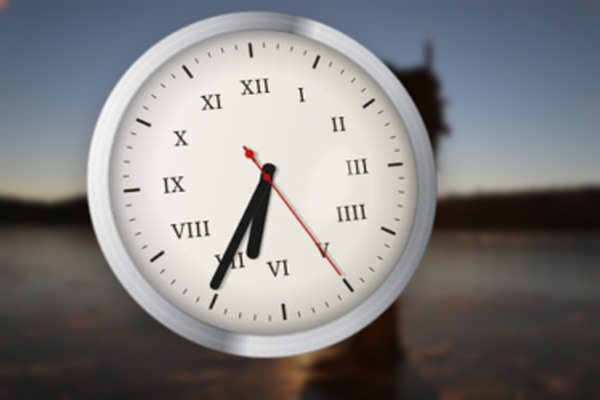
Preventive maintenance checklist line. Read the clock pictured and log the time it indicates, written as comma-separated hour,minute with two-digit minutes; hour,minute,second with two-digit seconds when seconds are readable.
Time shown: 6,35,25
